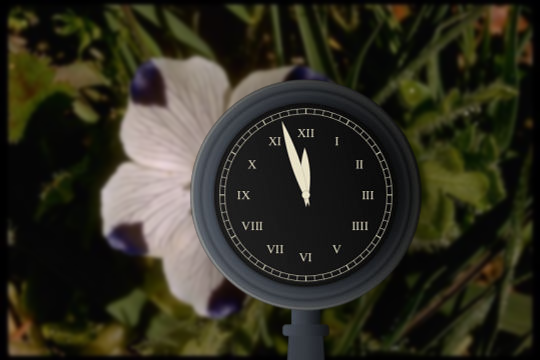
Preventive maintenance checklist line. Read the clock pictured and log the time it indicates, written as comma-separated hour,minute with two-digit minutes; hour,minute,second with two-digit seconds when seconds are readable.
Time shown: 11,57
